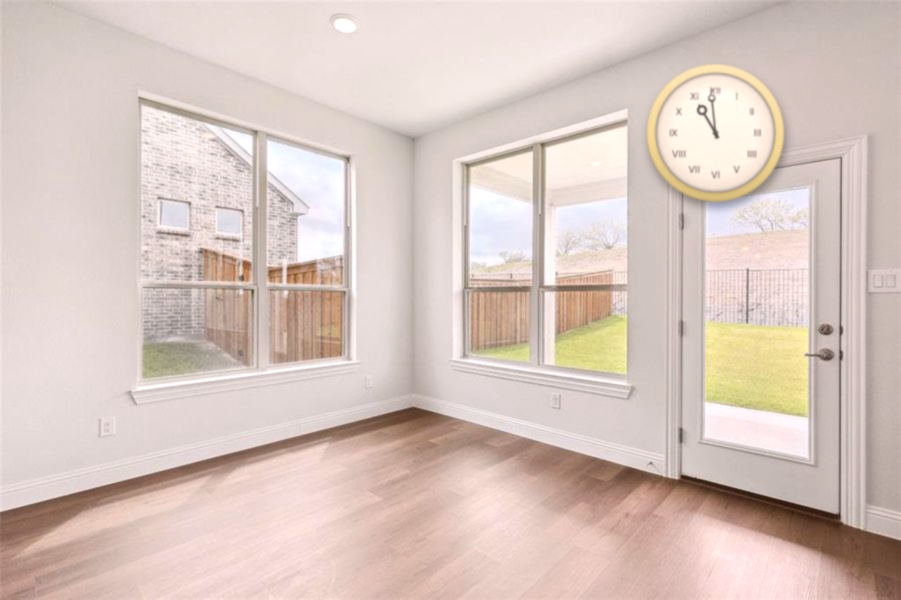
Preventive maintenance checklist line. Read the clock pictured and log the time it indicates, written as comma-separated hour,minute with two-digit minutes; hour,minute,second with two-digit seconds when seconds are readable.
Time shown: 10,59
